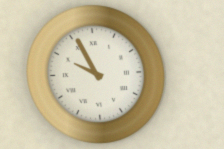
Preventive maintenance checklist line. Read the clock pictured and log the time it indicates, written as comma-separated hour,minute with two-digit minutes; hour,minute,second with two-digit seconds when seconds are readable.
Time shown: 9,56
